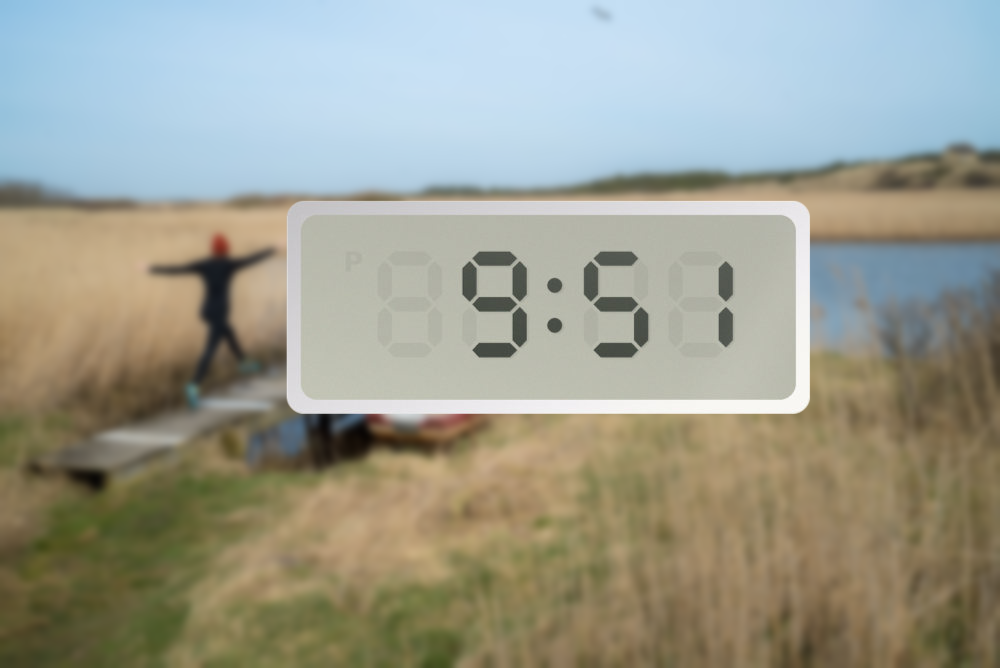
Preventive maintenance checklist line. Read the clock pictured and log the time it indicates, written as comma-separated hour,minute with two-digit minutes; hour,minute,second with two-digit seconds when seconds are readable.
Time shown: 9,51
